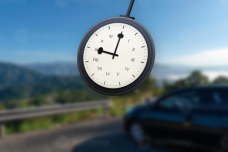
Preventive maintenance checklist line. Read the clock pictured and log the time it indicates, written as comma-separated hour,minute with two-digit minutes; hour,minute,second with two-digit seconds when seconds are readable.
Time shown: 9,00
